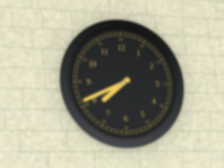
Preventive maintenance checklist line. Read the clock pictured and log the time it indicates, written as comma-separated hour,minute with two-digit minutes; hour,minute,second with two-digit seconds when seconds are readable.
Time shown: 7,41
